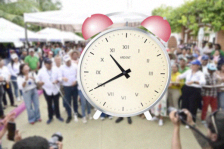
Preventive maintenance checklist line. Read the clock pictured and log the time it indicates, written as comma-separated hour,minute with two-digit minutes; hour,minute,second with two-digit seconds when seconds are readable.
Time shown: 10,40
